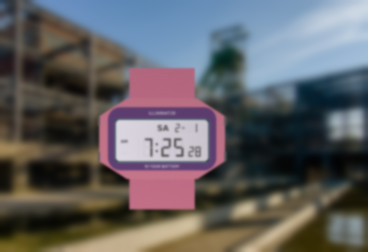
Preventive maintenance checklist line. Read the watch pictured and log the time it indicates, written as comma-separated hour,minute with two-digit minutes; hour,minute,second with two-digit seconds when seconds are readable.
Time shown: 7,25
